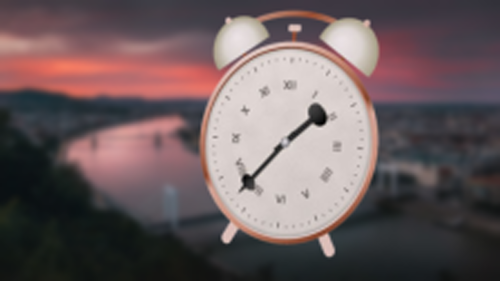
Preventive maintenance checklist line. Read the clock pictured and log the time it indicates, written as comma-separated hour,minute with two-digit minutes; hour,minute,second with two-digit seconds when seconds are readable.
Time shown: 1,37
